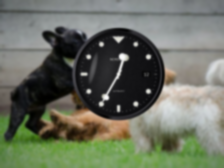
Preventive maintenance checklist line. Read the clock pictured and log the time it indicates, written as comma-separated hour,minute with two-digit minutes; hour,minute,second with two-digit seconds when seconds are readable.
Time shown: 12,35
